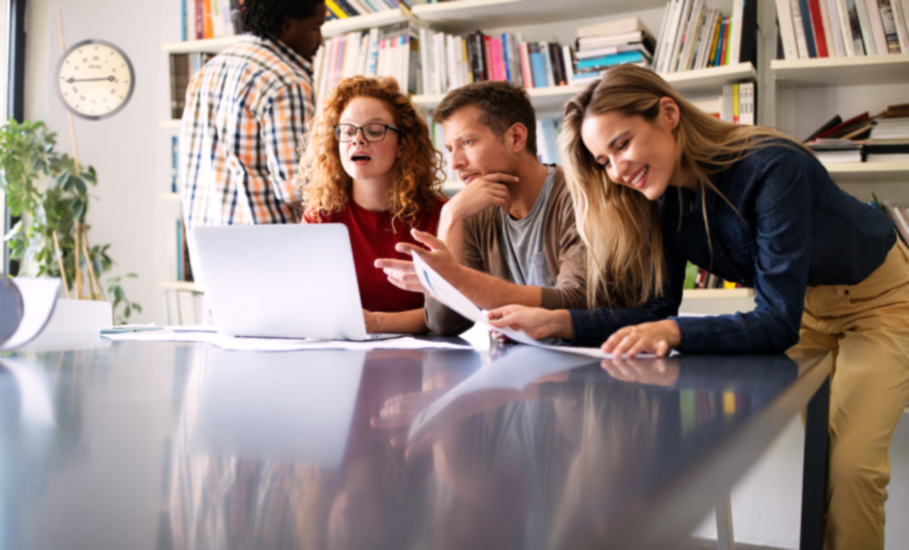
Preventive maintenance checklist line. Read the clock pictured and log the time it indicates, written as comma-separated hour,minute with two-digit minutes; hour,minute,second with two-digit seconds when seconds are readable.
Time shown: 2,44
